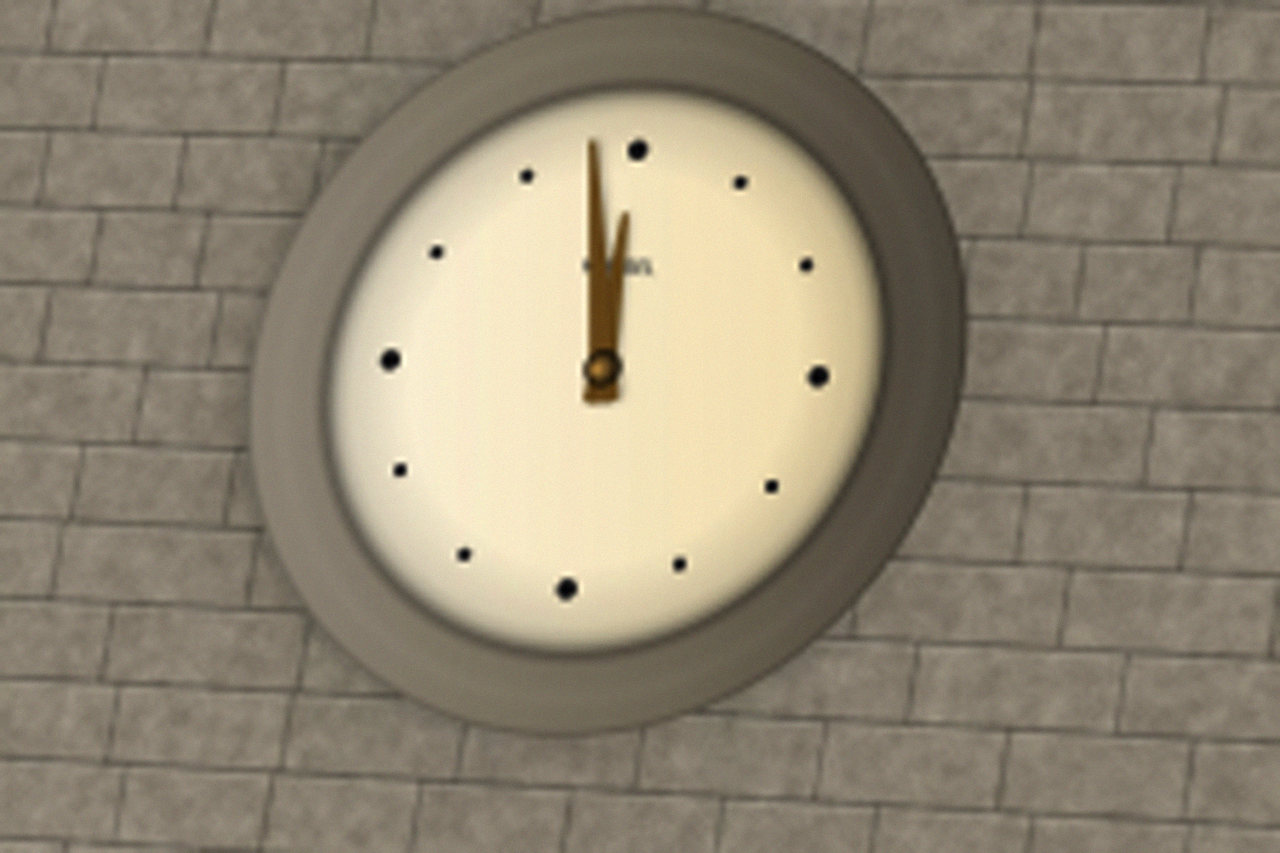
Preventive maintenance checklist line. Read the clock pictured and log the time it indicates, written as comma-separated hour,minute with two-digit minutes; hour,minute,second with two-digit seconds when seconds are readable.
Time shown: 11,58
